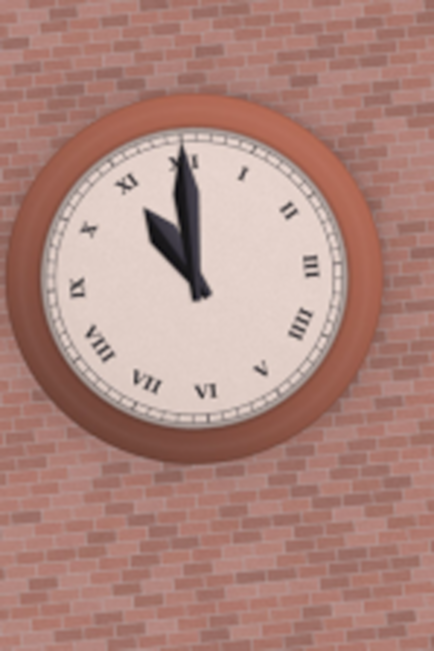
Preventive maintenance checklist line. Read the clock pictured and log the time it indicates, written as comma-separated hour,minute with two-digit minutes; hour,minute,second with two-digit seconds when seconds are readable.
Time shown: 11,00
